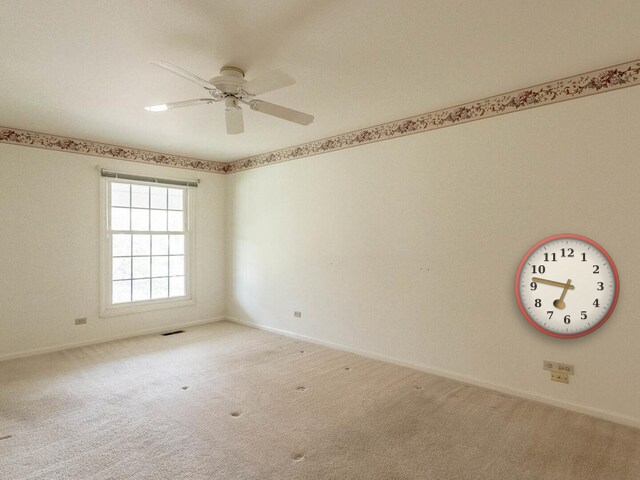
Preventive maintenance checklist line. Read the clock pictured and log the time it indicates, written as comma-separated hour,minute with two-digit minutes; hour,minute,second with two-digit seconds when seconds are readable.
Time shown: 6,47
